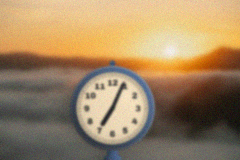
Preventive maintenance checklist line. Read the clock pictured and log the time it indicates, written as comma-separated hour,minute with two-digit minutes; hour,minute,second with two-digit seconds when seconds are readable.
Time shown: 7,04
